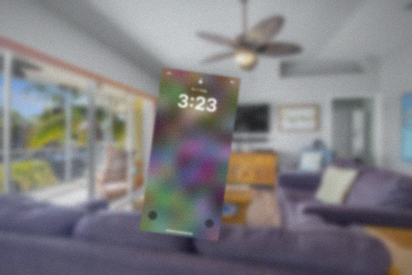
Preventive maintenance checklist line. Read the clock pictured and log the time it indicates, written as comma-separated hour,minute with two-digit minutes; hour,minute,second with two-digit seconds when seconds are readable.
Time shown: 3,23
